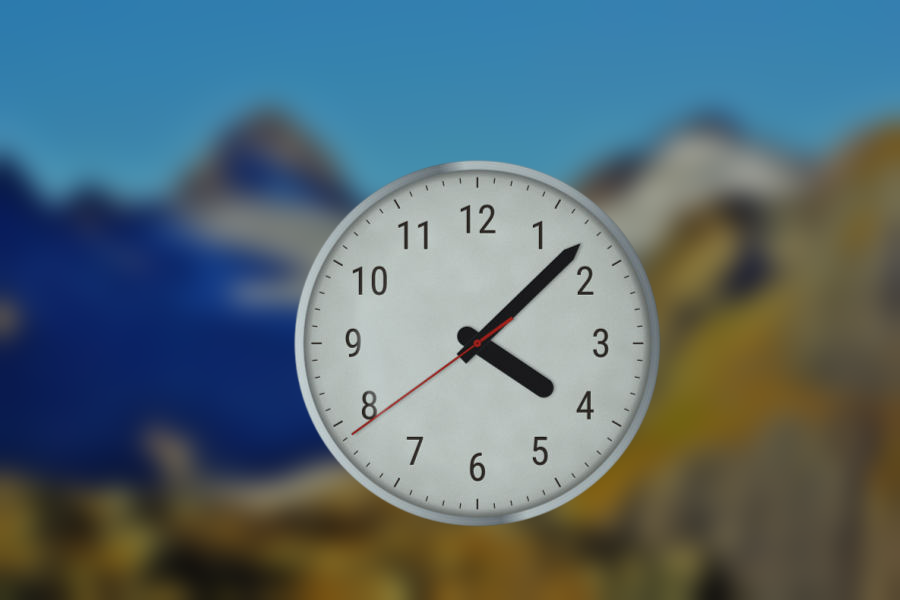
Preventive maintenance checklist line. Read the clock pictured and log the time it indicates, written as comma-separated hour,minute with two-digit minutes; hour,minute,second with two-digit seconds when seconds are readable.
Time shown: 4,07,39
